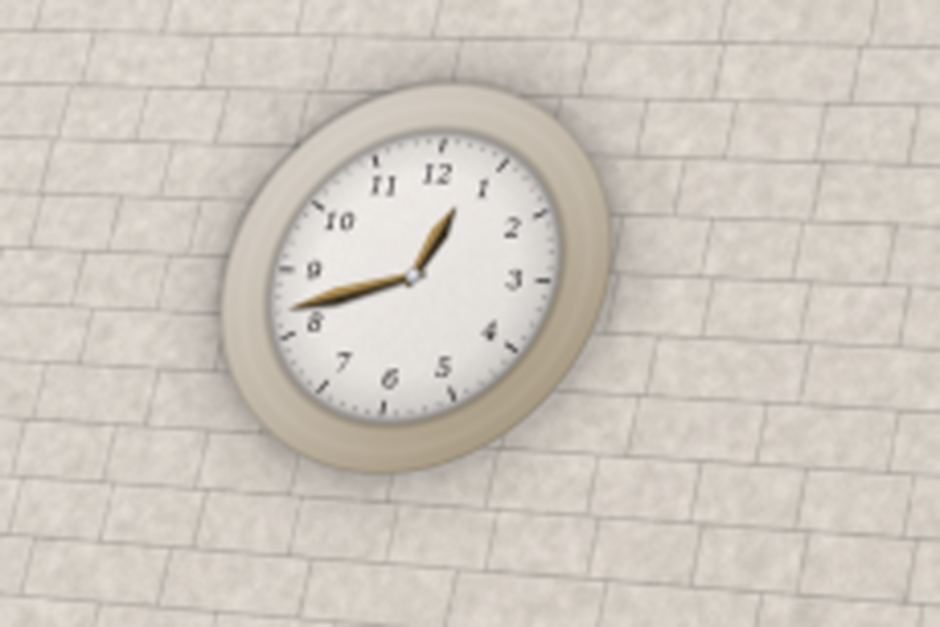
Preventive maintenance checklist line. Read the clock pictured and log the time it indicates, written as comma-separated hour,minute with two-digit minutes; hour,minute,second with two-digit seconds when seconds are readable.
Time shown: 12,42
